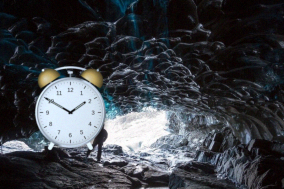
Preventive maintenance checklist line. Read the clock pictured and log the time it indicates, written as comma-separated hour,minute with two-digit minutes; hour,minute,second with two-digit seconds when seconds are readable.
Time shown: 1,50
